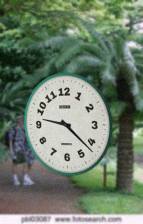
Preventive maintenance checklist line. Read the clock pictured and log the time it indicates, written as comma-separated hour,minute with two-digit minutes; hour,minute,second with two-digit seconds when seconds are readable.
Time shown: 9,22
